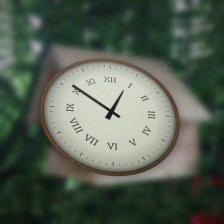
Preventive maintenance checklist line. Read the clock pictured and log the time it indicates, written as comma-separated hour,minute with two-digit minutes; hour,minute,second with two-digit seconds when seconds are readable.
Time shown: 12,51
